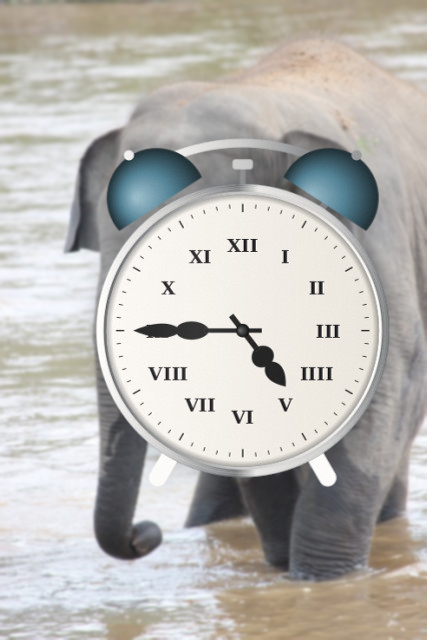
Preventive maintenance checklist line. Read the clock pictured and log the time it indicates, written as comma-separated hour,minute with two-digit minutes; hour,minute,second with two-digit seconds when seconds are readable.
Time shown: 4,45
